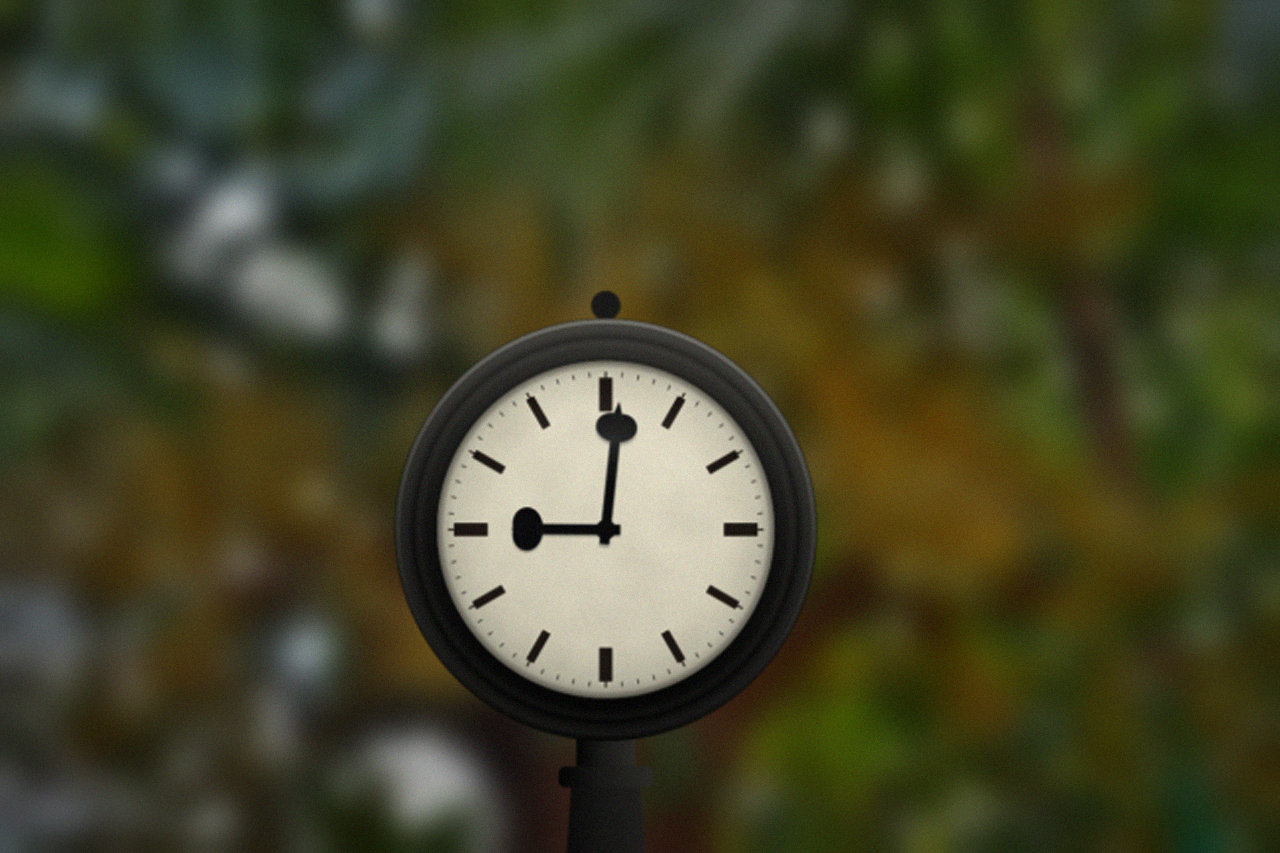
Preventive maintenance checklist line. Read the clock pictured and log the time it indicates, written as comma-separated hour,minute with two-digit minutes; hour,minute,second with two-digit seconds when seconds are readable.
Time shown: 9,01
